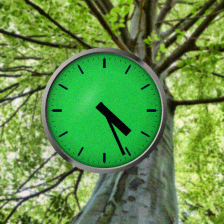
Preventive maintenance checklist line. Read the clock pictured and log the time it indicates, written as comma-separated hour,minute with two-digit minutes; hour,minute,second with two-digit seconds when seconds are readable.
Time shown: 4,26
